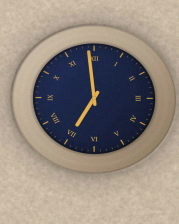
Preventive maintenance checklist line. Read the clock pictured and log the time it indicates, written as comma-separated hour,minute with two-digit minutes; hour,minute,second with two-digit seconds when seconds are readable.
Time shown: 6,59
